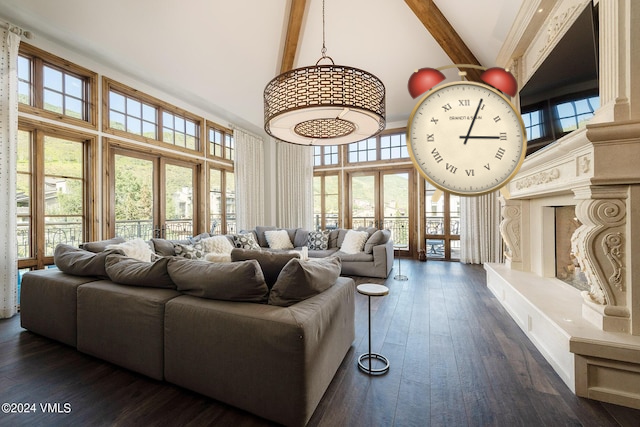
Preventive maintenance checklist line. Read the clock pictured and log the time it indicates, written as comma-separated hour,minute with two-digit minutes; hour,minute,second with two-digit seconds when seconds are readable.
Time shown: 3,04
